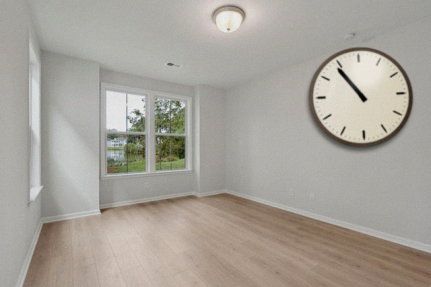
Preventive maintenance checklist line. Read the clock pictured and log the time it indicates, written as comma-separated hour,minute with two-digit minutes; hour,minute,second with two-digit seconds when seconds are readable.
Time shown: 10,54
